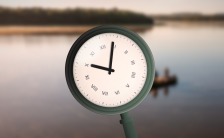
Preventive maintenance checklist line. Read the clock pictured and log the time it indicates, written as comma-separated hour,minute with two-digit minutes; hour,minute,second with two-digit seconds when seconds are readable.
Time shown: 10,04
